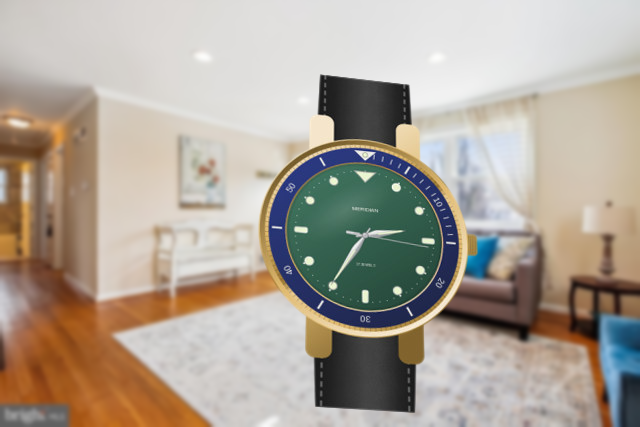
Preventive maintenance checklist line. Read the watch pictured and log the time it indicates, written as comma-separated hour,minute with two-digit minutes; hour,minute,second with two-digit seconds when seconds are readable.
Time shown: 2,35,16
